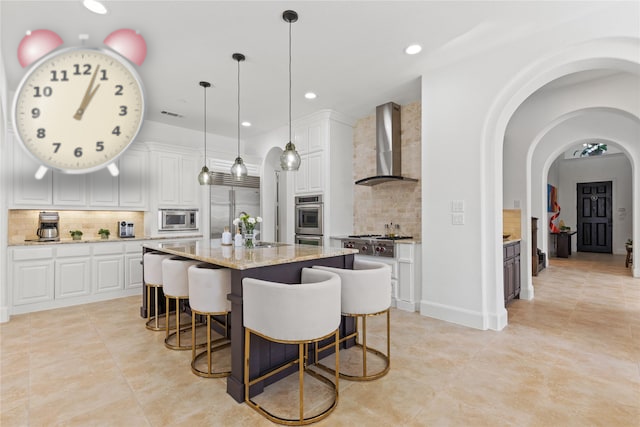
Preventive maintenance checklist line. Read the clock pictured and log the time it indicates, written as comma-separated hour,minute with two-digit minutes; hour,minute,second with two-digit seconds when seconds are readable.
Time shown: 1,03
